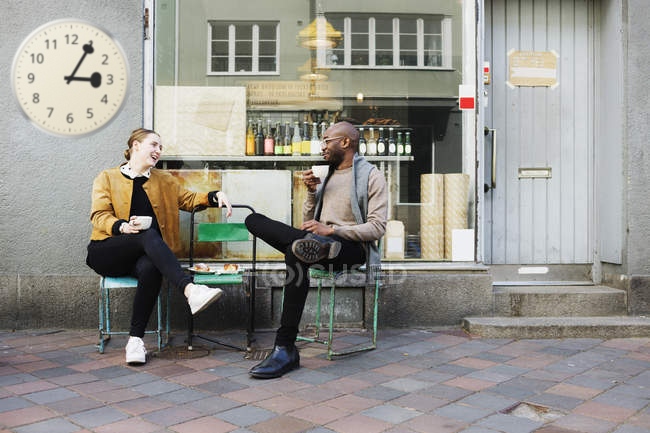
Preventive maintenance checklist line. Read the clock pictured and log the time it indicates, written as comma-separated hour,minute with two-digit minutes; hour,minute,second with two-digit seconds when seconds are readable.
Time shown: 3,05
